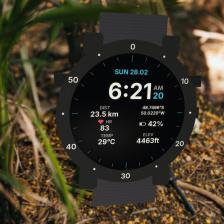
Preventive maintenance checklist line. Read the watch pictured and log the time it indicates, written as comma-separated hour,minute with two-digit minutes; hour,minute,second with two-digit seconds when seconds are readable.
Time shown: 6,21,20
